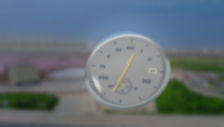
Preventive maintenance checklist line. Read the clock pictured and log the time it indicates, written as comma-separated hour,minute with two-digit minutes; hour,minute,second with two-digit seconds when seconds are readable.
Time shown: 12,33
